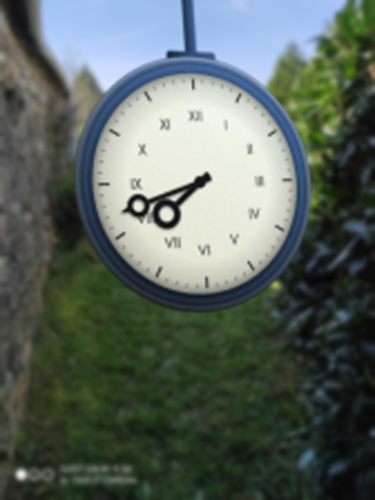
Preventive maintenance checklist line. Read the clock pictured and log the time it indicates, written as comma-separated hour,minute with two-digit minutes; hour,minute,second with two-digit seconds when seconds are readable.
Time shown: 7,42
